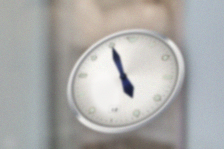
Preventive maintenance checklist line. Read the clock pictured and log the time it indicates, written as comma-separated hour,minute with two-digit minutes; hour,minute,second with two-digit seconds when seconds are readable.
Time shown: 4,55
